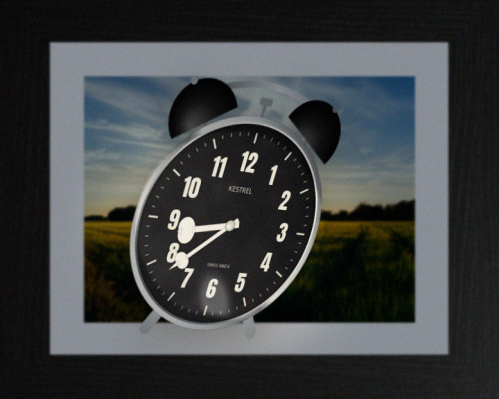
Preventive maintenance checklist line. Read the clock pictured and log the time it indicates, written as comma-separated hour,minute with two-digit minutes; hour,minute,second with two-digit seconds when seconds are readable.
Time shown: 8,38
